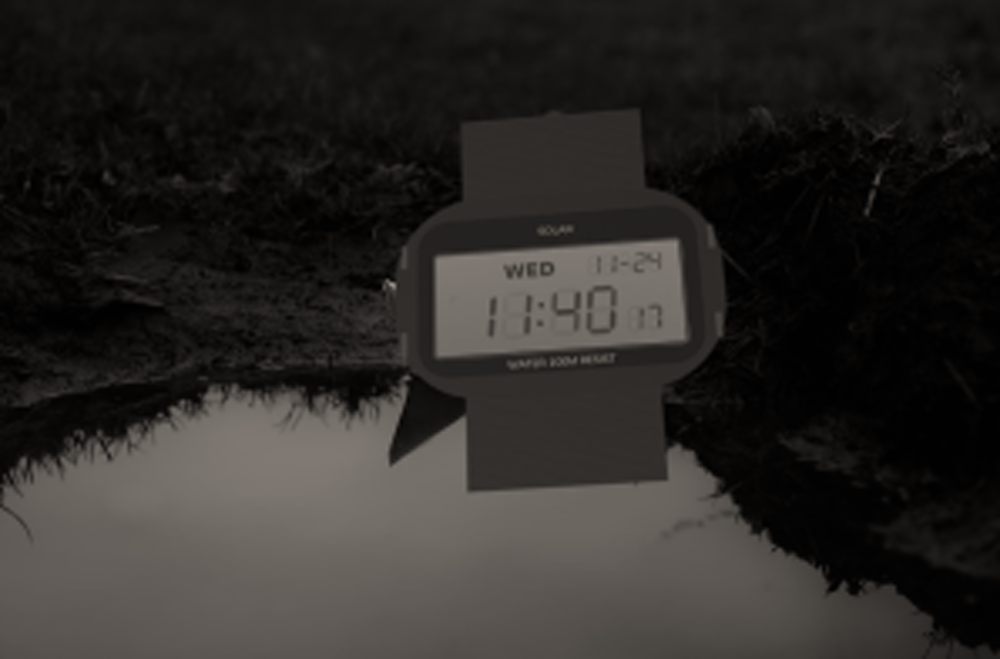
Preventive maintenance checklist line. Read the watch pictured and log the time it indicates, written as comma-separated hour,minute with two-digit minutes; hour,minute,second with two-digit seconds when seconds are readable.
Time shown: 11,40,17
